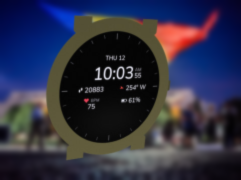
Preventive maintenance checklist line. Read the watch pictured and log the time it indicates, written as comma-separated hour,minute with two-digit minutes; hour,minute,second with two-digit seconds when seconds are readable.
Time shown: 10,03
